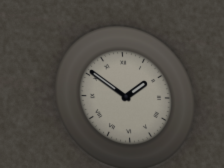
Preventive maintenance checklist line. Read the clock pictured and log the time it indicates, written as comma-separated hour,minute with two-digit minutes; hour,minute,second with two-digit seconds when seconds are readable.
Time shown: 1,51
